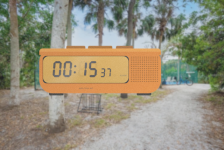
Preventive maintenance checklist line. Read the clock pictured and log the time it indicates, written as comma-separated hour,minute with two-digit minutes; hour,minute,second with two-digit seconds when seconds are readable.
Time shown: 0,15,37
